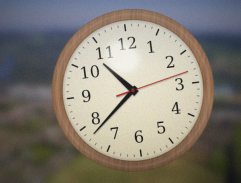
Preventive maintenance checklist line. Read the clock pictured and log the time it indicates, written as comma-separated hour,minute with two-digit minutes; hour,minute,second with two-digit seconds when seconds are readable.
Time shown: 10,38,13
